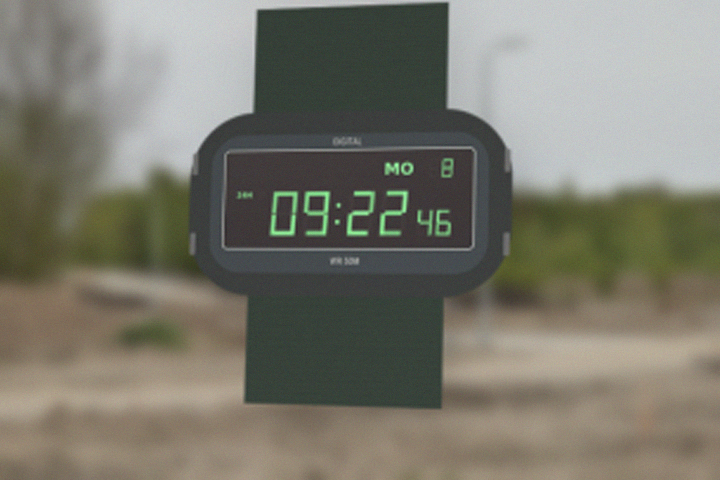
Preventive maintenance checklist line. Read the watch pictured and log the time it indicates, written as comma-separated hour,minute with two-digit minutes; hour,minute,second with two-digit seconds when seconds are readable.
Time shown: 9,22,46
